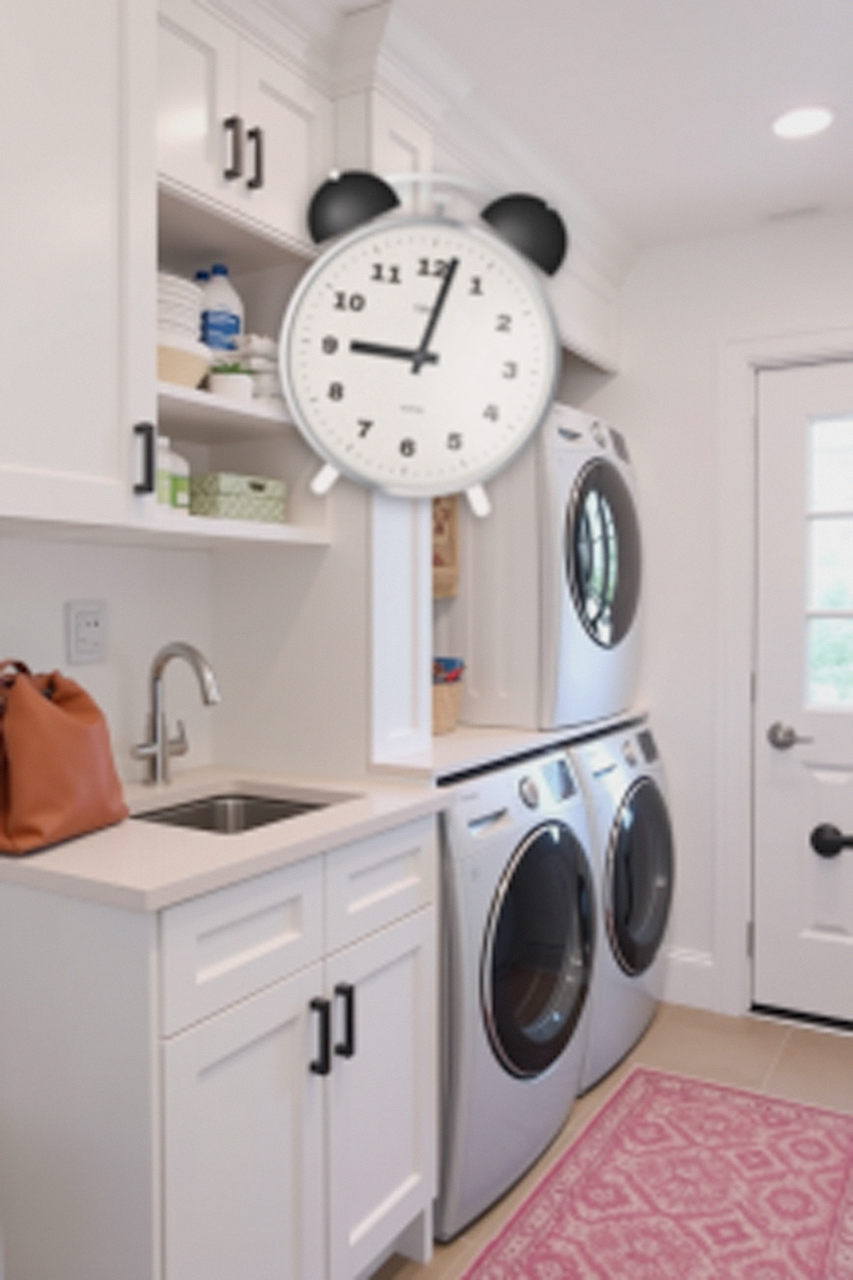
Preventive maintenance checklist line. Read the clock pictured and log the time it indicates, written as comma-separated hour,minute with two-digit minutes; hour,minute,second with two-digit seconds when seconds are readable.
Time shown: 9,02
